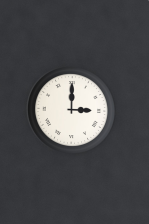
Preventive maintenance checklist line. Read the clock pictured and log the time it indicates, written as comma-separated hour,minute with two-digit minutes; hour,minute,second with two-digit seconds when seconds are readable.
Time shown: 3,00
